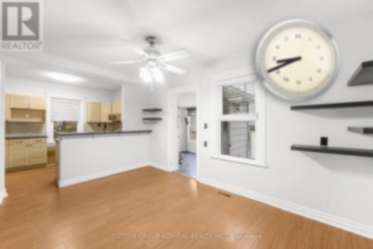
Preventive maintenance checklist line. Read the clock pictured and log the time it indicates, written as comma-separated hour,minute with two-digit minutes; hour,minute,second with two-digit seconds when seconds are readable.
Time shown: 8,41
